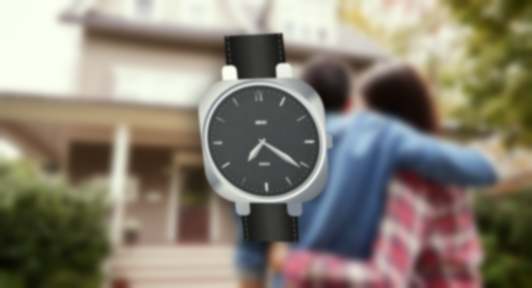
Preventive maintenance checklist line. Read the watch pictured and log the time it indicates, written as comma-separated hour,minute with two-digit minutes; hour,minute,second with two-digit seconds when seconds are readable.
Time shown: 7,21
